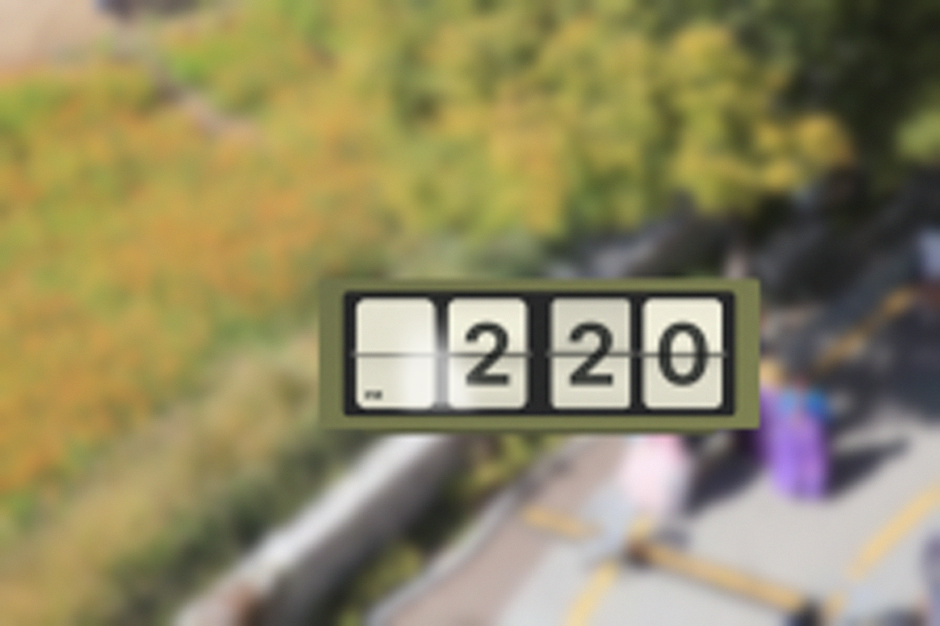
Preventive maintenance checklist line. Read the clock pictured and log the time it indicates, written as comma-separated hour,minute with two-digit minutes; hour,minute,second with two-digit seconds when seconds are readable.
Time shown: 2,20
